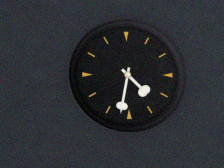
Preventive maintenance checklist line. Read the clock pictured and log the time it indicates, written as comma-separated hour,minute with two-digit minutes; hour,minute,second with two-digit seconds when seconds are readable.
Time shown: 4,32
